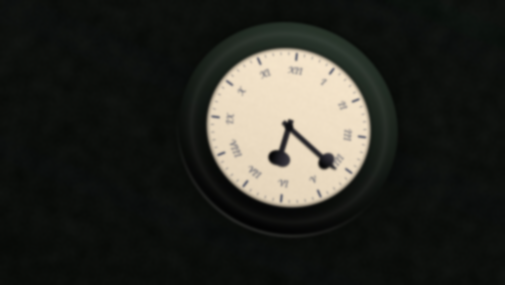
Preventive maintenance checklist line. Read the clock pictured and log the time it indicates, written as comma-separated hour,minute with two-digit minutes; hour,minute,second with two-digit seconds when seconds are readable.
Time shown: 6,21
